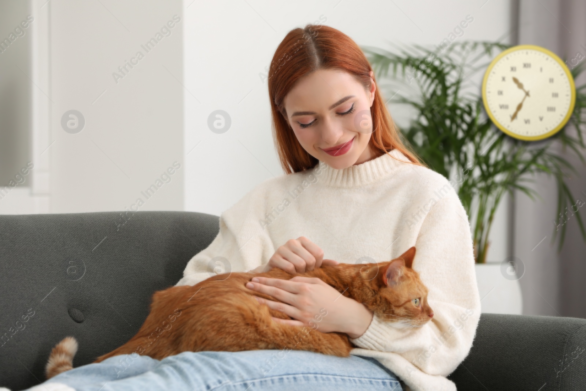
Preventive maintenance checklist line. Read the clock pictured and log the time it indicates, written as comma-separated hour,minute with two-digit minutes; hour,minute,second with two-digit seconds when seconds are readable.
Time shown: 10,35
